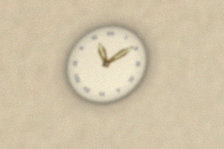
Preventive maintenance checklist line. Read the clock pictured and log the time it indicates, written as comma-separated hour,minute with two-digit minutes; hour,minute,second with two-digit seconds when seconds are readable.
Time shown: 11,09
